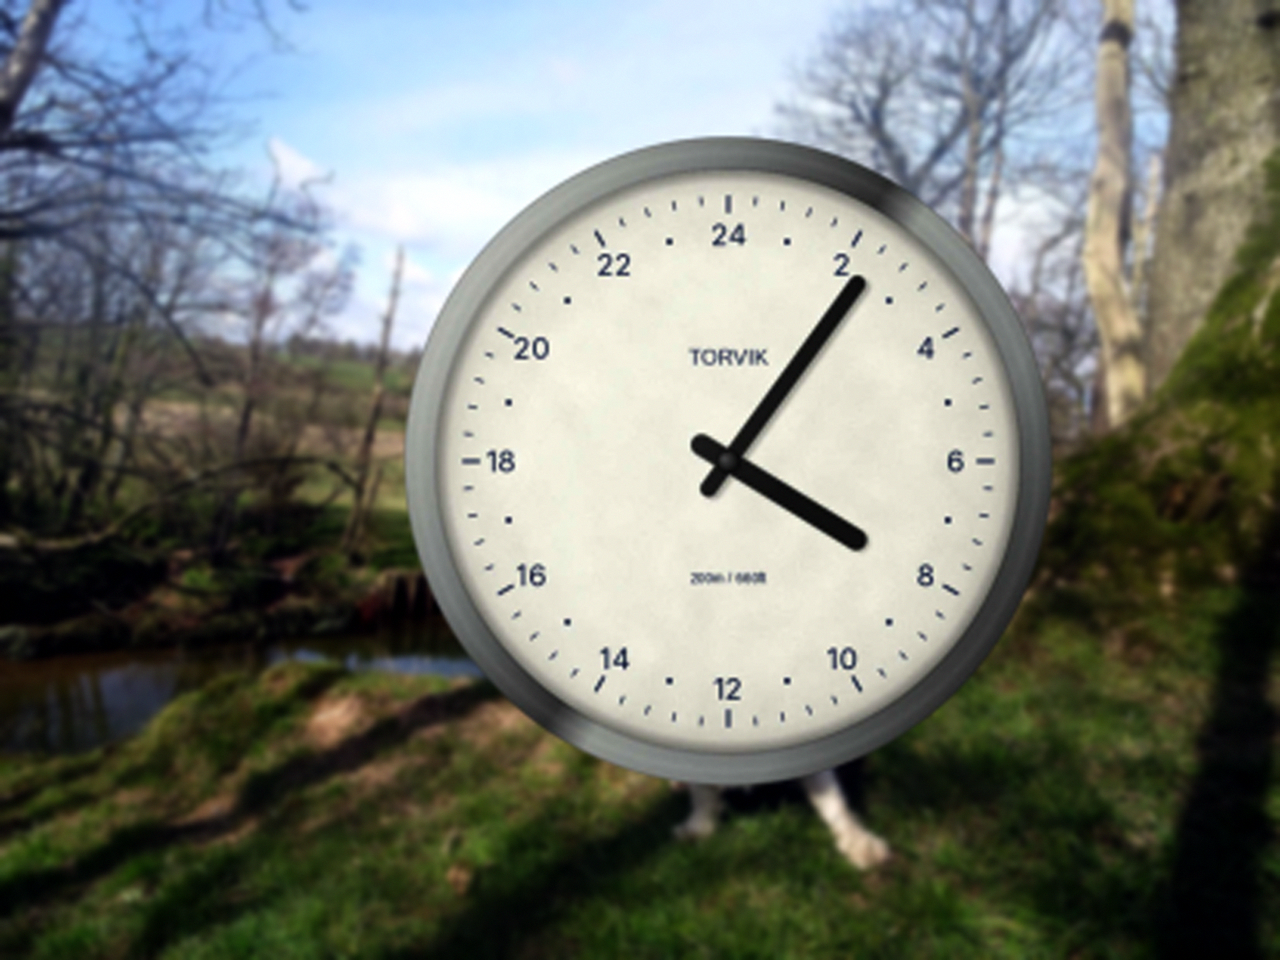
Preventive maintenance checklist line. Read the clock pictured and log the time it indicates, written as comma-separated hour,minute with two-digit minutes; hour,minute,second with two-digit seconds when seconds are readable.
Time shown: 8,06
